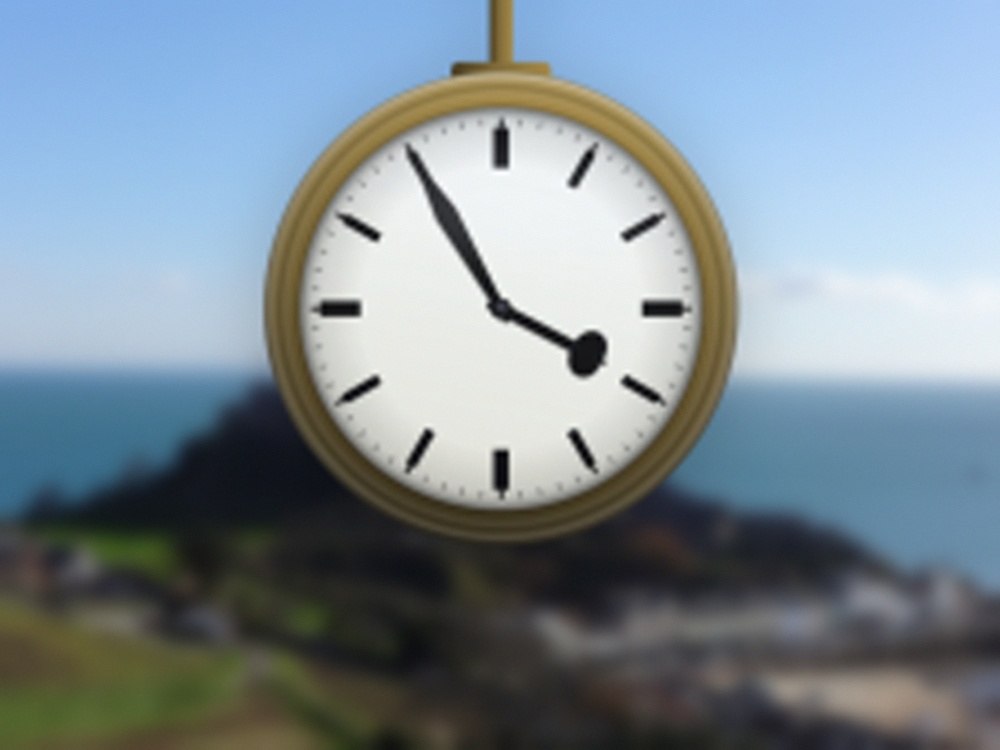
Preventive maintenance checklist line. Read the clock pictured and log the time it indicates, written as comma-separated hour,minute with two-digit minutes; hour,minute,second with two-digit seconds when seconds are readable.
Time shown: 3,55
